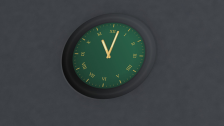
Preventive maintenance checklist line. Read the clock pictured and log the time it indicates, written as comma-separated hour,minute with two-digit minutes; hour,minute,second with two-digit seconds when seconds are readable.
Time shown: 11,02
